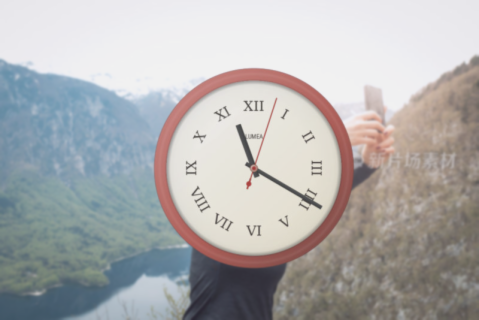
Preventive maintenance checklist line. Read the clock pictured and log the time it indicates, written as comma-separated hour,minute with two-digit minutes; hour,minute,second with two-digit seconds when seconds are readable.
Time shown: 11,20,03
